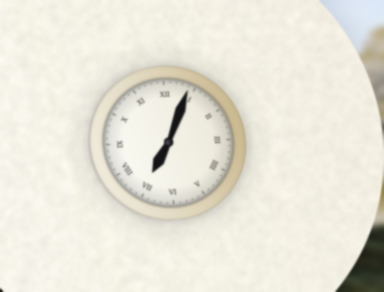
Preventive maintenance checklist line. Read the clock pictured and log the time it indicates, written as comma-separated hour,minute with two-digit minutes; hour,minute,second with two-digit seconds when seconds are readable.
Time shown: 7,04
